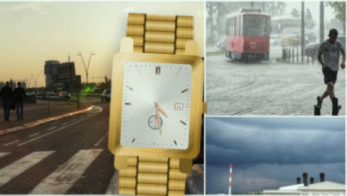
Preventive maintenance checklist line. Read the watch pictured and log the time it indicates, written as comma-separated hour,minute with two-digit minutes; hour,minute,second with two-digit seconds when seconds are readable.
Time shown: 4,28
